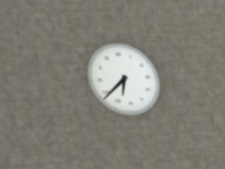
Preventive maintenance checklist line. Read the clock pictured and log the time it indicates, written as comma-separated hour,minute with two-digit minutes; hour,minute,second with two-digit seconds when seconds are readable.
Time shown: 6,39
